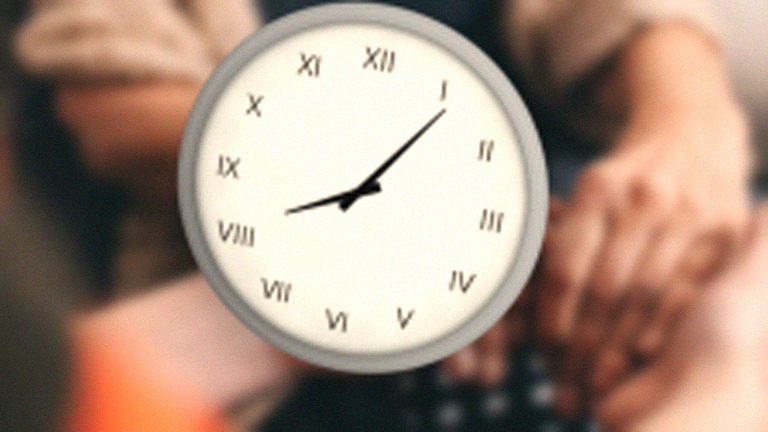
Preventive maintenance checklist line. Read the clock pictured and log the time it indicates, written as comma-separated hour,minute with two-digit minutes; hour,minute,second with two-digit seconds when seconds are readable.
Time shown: 8,06
